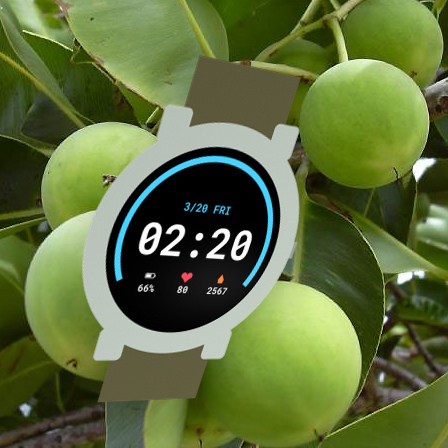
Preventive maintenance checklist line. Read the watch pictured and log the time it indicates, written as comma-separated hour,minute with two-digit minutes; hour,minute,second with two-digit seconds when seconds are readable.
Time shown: 2,20
